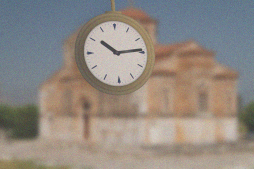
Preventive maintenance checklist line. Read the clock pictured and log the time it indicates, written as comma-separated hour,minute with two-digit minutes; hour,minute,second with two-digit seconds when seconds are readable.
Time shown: 10,14
